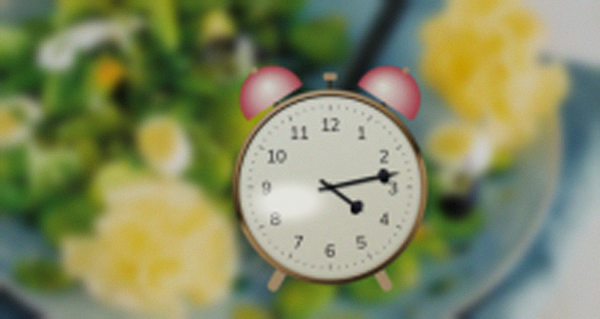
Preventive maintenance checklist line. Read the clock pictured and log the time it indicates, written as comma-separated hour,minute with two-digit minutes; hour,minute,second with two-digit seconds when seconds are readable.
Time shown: 4,13
